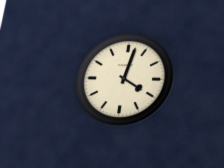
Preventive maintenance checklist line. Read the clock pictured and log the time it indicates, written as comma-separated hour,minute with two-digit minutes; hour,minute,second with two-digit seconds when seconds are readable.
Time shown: 4,02
